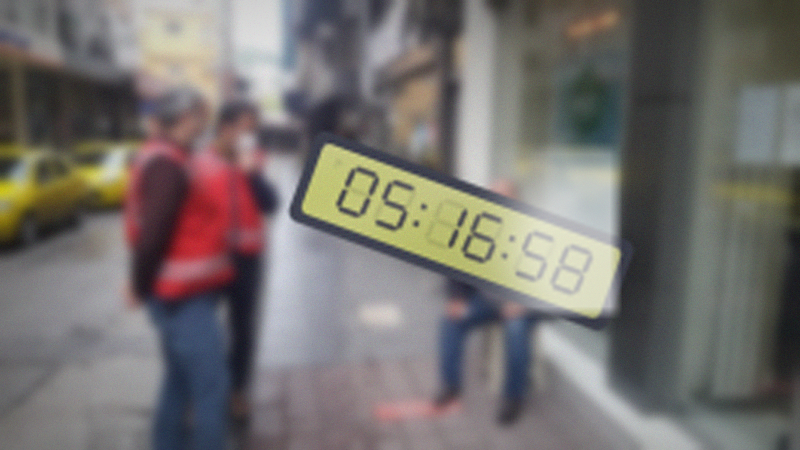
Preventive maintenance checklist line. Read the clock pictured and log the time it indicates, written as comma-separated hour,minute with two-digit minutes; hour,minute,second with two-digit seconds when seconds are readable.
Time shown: 5,16,58
